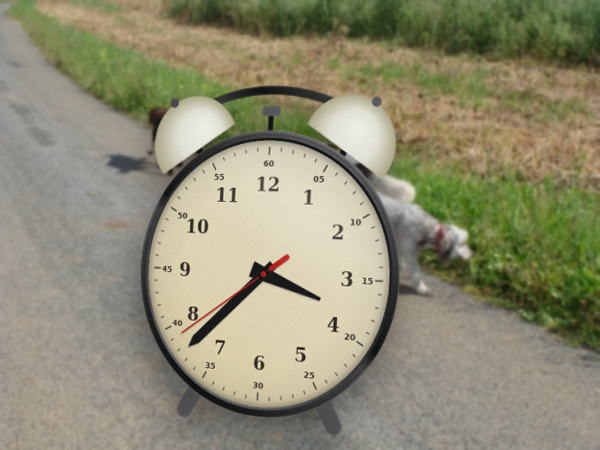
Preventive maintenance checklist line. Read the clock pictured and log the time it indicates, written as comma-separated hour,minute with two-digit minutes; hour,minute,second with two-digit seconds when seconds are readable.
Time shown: 3,37,39
